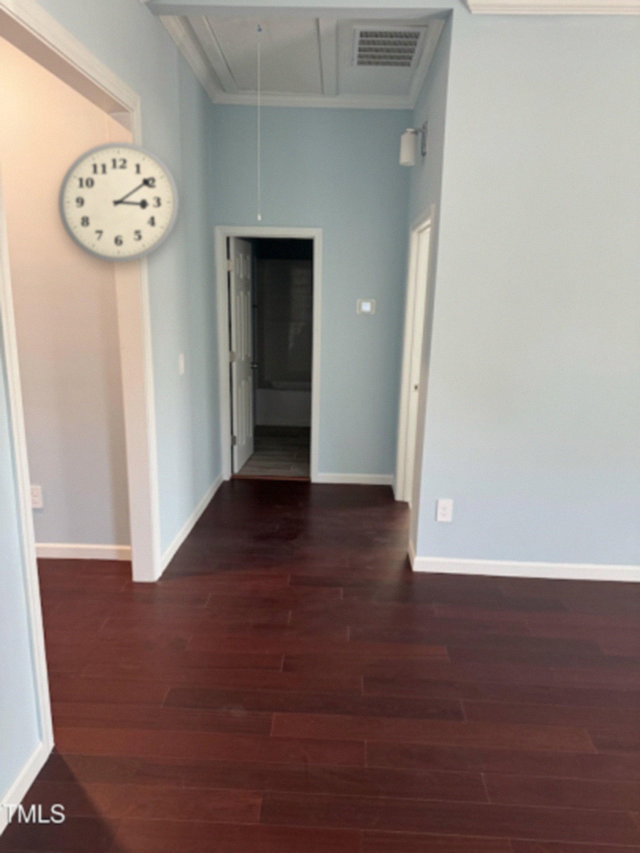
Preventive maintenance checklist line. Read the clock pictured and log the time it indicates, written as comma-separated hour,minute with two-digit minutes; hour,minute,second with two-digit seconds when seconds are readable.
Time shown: 3,09
